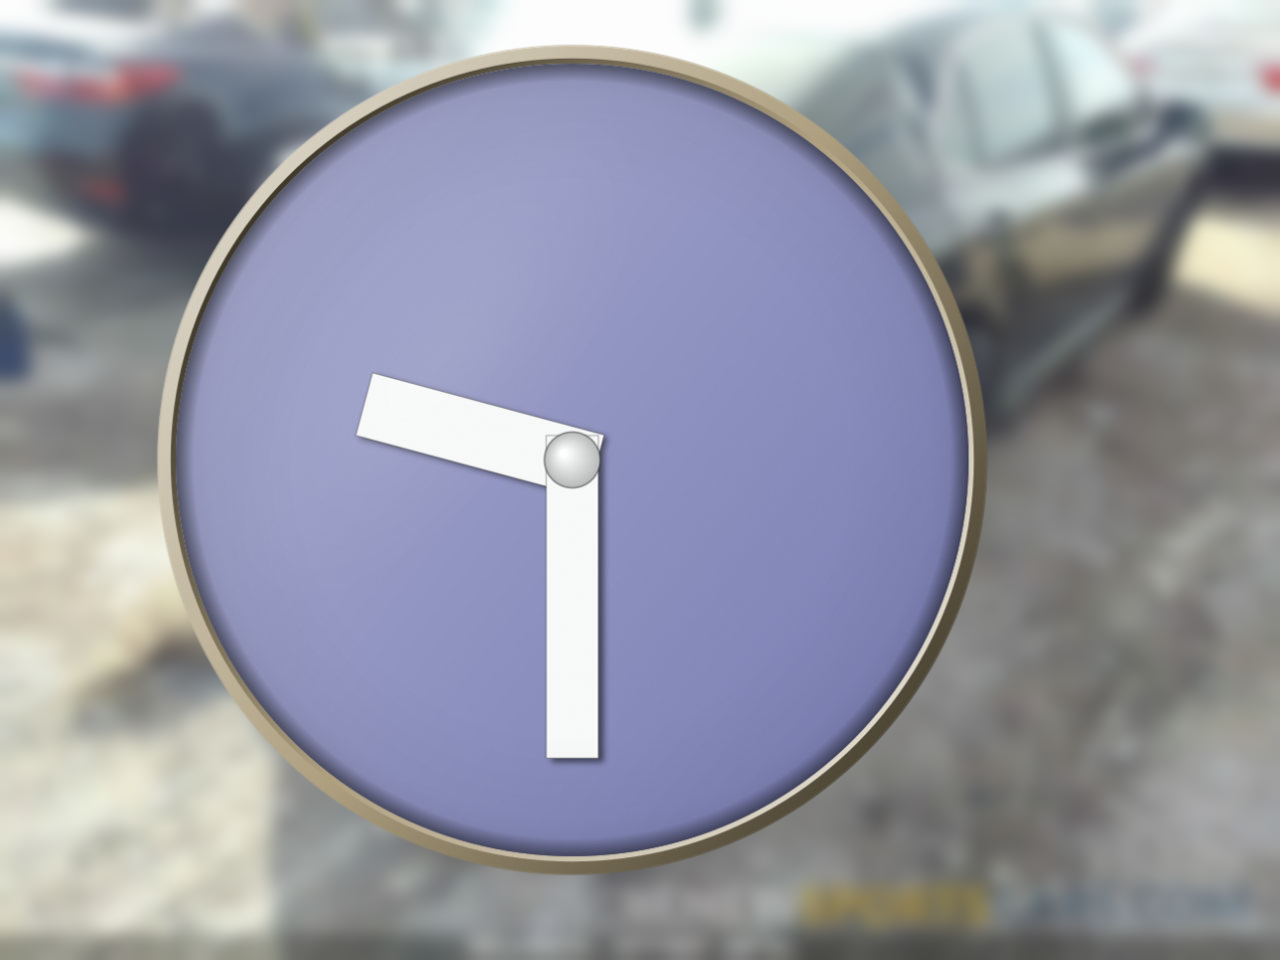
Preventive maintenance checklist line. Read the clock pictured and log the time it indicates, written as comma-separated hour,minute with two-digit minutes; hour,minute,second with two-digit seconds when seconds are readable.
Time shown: 9,30
